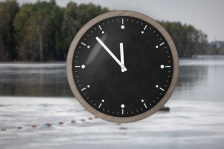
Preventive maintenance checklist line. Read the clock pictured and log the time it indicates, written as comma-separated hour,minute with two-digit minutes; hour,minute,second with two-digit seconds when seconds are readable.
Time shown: 11,53
